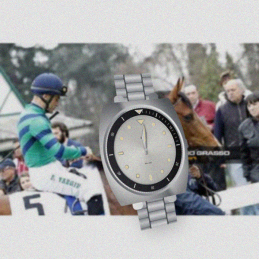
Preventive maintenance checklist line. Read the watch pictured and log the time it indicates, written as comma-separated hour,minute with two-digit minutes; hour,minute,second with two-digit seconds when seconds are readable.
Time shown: 12,01
